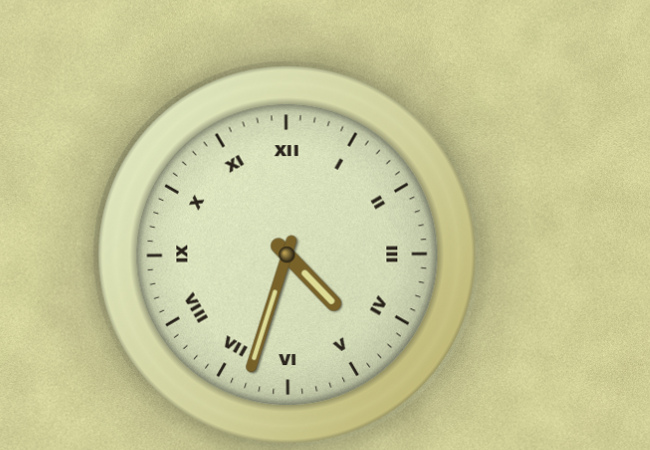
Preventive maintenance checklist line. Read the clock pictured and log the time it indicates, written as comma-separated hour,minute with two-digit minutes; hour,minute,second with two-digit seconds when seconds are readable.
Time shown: 4,33
